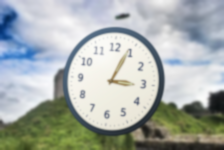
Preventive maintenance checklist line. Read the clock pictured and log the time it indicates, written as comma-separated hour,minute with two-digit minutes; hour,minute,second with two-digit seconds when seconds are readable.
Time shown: 3,04
